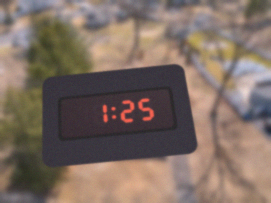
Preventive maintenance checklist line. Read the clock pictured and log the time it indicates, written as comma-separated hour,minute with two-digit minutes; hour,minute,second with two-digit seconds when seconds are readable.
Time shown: 1,25
